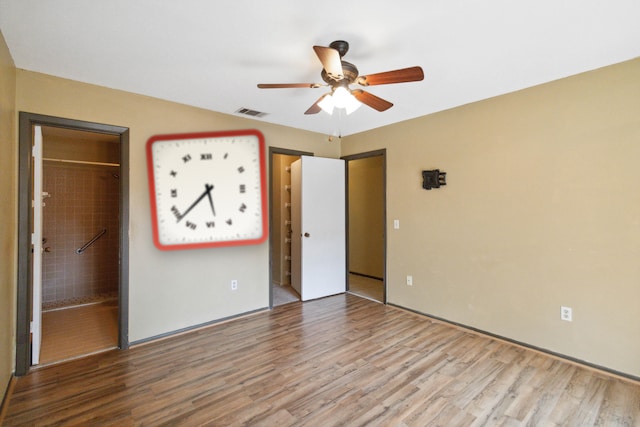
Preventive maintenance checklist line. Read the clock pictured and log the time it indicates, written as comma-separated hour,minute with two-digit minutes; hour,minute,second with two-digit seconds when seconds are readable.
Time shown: 5,38
